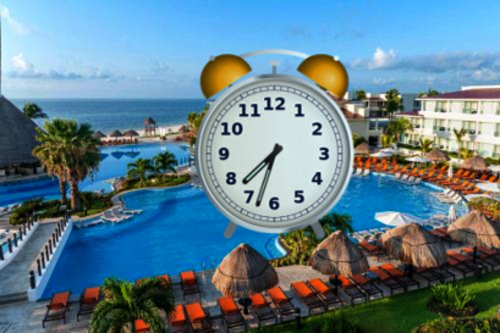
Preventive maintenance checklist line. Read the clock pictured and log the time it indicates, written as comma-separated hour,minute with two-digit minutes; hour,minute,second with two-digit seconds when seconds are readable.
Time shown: 7,33
